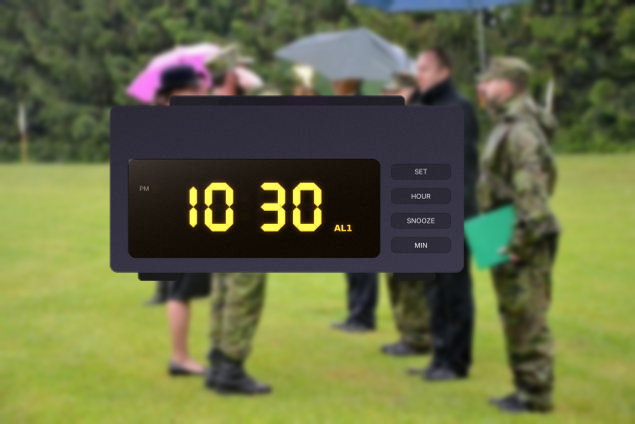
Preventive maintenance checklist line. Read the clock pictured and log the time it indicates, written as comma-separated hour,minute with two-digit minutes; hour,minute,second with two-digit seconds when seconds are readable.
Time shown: 10,30
